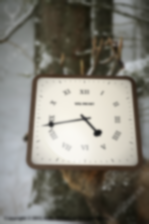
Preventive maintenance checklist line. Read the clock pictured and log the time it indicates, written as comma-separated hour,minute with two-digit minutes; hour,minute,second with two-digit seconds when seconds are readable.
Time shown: 4,43
